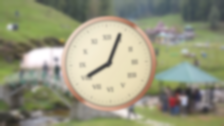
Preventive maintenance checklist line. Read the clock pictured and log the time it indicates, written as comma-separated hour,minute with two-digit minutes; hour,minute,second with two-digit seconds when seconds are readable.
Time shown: 8,04
